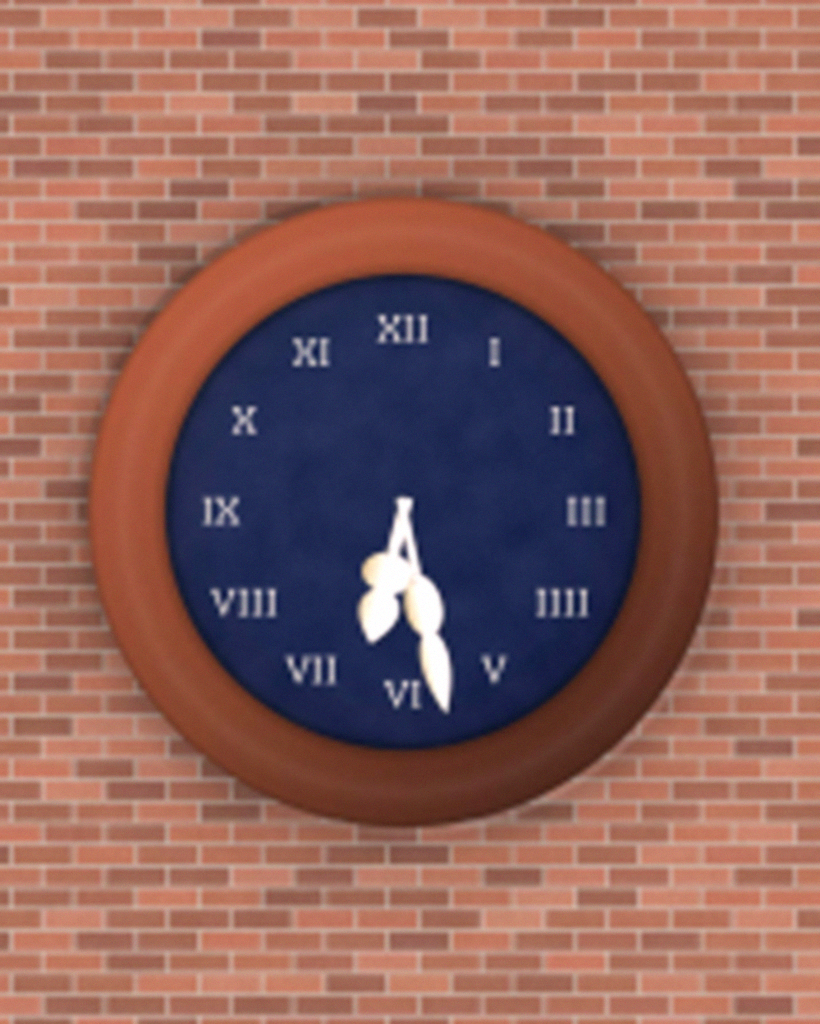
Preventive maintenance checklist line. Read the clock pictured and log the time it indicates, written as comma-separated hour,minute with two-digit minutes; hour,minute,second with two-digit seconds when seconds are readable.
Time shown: 6,28
